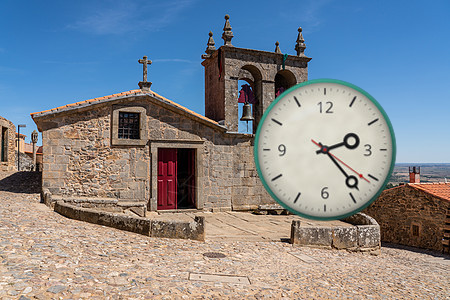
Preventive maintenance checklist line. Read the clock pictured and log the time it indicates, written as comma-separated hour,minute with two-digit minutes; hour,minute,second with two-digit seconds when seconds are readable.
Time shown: 2,23,21
